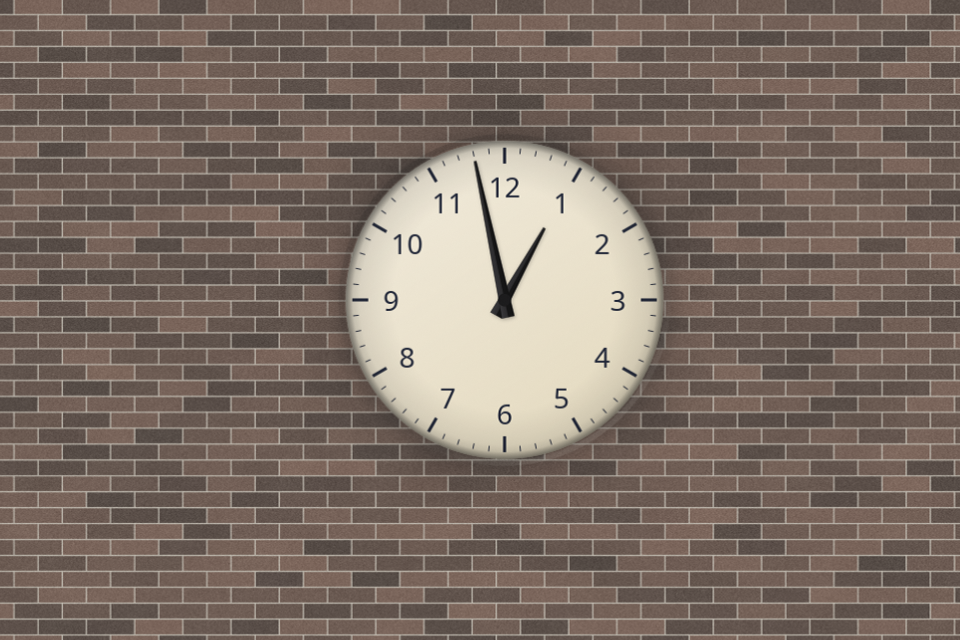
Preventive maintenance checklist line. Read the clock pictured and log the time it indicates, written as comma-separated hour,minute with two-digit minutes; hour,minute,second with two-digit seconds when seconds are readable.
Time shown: 12,58
